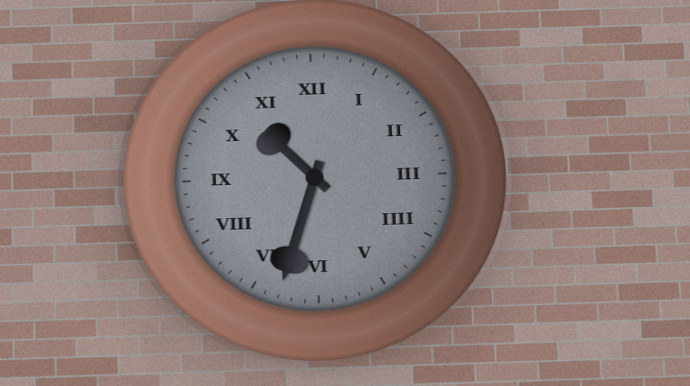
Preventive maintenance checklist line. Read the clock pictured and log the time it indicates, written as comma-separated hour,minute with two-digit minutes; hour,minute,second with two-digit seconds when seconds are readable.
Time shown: 10,33
